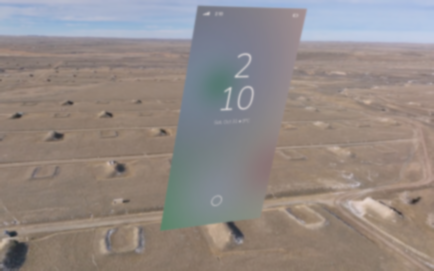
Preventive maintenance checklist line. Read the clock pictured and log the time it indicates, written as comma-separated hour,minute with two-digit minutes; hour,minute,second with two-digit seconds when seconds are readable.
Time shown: 2,10
